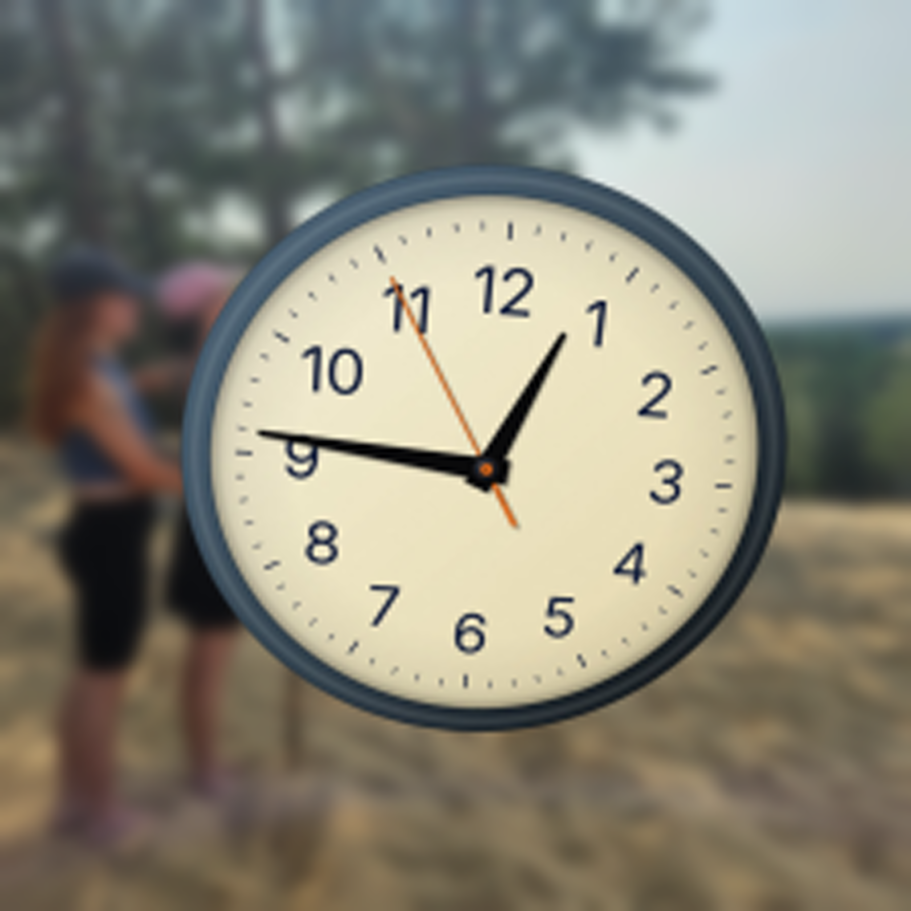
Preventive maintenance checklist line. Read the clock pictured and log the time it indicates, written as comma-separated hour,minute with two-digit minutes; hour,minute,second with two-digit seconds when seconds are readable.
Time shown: 12,45,55
